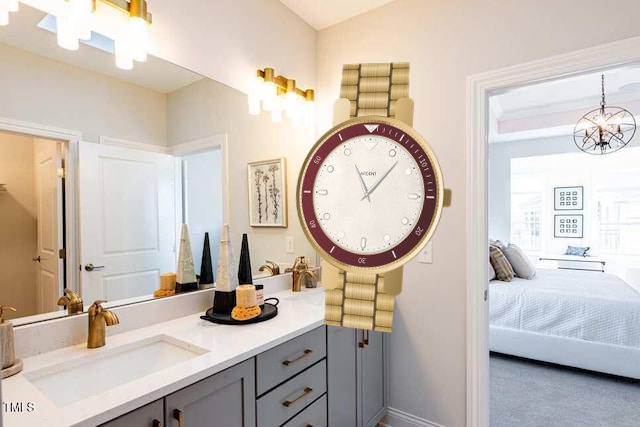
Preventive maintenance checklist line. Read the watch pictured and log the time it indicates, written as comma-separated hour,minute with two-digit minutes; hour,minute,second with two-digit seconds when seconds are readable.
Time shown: 11,07
